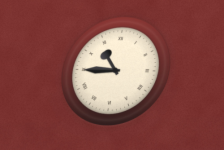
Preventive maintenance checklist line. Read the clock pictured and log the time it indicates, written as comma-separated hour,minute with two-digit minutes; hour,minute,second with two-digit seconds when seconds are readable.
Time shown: 10,45
